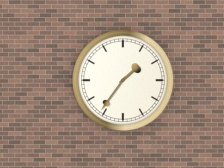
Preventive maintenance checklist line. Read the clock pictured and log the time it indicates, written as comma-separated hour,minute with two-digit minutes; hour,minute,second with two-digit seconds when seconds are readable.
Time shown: 1,36
